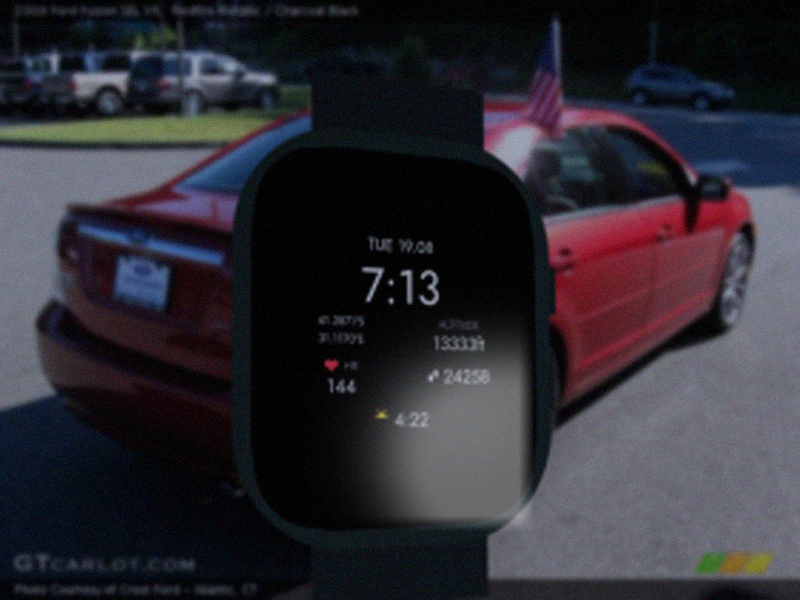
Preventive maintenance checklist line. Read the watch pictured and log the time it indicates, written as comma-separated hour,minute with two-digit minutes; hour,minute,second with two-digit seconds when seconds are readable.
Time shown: 7,13
